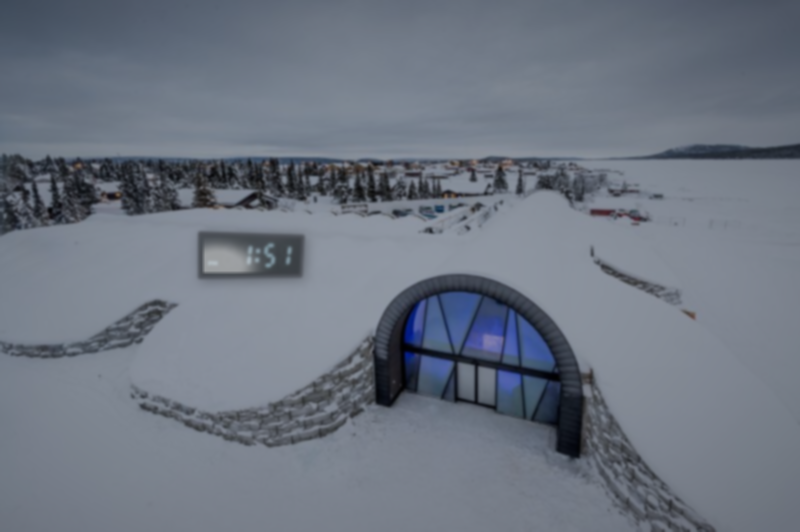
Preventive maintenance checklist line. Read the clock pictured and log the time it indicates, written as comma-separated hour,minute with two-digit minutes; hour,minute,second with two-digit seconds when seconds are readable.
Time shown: 1,51
